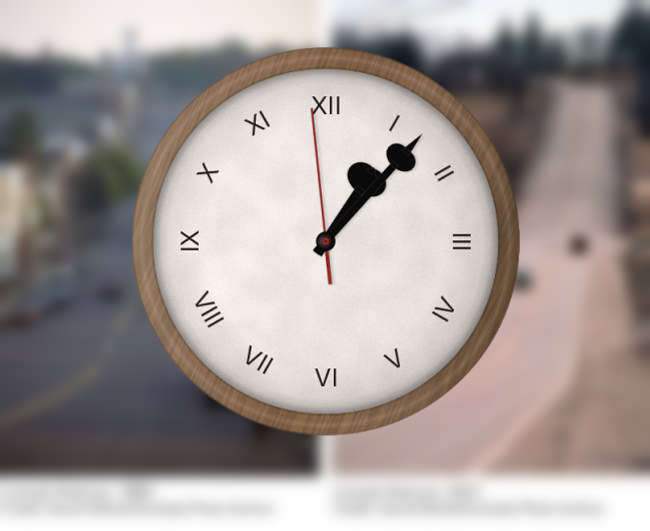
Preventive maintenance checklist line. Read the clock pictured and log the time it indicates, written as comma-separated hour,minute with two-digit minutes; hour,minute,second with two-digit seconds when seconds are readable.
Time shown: 1,06,59
